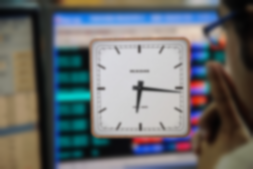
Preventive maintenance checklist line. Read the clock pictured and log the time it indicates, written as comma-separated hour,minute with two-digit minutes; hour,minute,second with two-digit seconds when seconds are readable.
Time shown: 6,16
